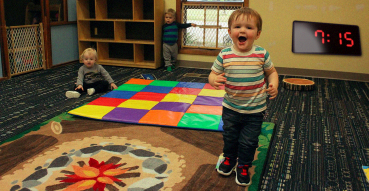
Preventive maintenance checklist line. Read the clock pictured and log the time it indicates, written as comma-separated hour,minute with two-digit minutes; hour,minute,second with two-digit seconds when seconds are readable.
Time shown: 7,15
